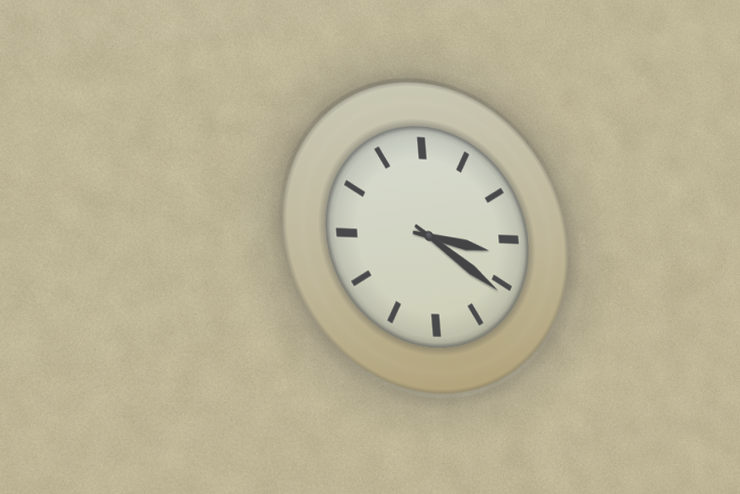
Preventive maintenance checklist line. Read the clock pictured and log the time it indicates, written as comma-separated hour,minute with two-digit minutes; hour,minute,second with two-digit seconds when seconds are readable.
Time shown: 3,21
